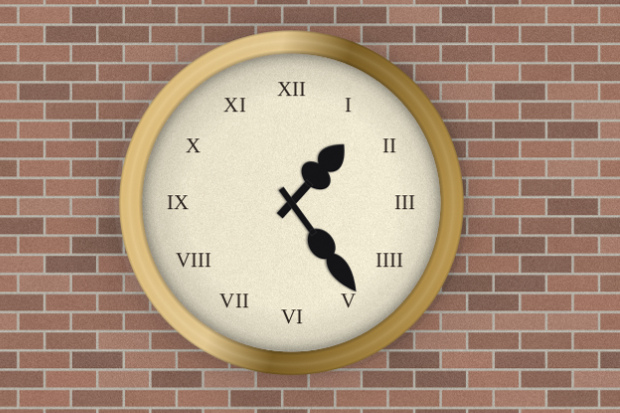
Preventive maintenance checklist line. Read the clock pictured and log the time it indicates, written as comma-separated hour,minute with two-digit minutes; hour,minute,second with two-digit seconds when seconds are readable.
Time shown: 1,24
